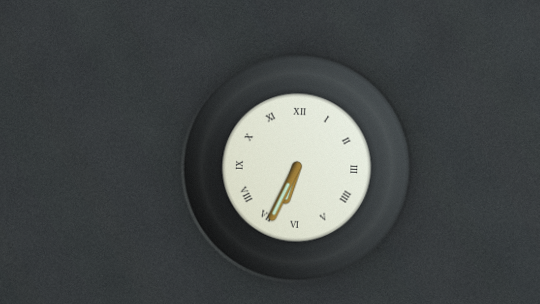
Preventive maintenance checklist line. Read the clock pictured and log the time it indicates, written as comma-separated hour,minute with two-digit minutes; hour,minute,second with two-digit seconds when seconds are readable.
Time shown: 6,34
